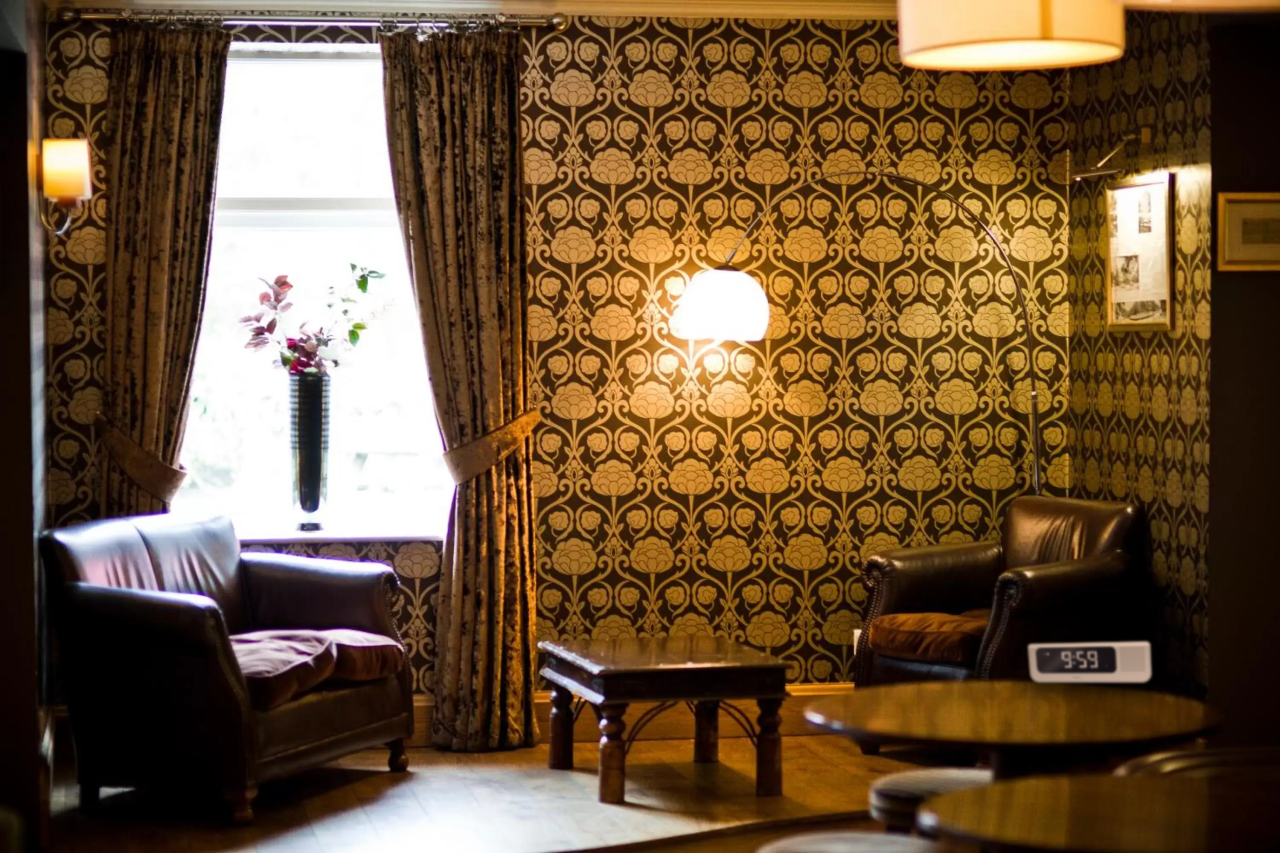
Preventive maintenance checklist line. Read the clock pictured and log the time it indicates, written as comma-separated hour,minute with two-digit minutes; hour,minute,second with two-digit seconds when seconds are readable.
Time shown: 9,59
